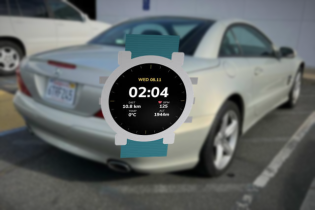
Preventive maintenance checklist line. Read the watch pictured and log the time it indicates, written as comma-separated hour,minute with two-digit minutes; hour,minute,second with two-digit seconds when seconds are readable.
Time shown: 2,04
